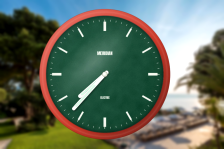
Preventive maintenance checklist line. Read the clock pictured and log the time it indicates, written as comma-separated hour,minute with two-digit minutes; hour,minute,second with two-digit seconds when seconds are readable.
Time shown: 7,37
